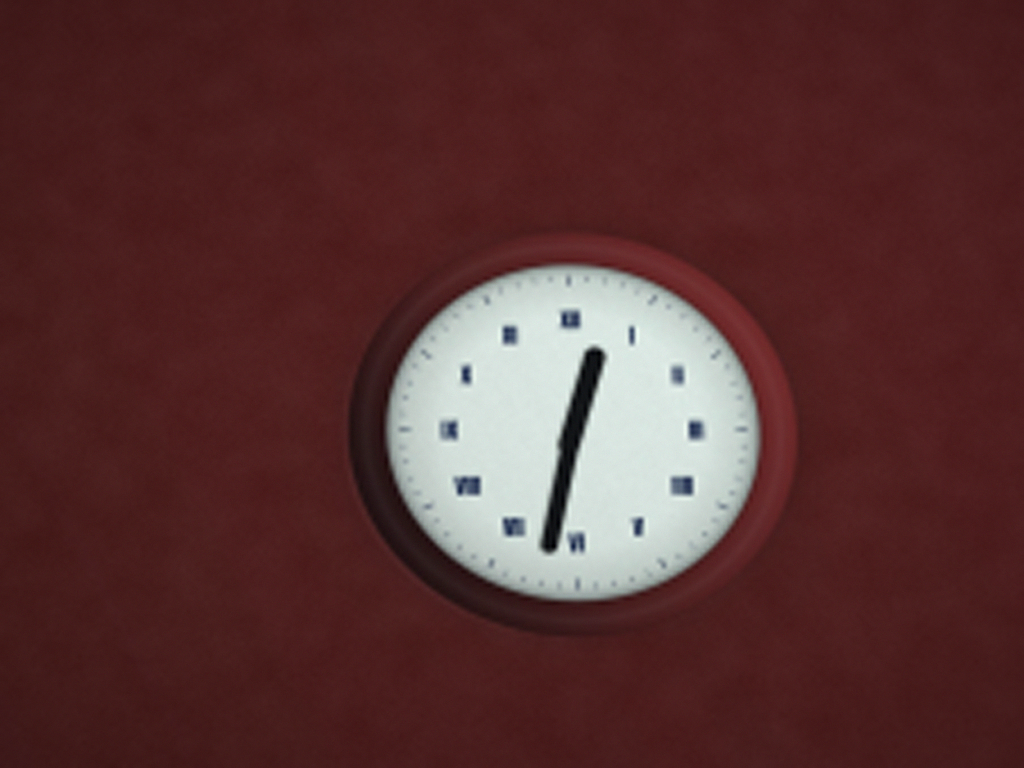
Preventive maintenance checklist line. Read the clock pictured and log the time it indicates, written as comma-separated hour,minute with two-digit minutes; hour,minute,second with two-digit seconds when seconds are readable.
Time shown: 12,32
